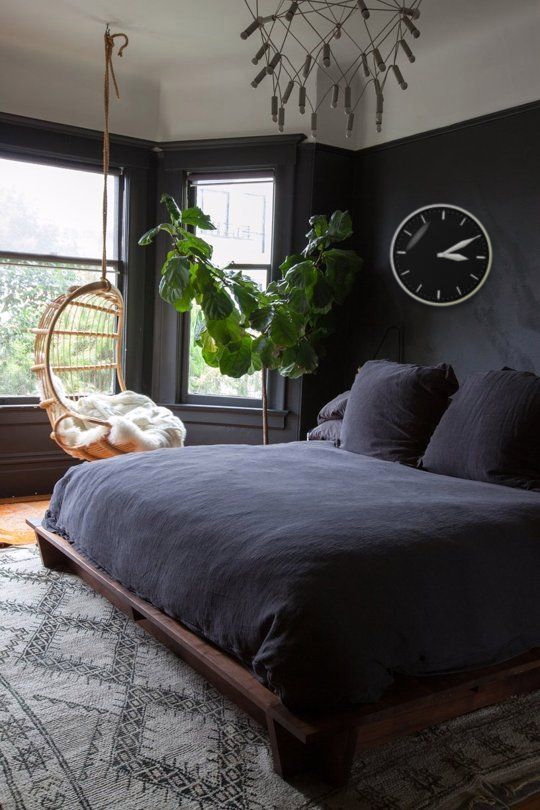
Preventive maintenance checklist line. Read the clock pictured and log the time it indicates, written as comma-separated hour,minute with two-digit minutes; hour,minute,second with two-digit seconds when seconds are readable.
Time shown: 3,10
